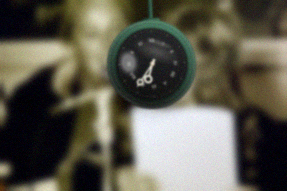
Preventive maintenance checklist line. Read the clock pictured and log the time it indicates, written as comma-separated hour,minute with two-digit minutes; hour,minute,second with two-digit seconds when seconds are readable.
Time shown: 6,36
